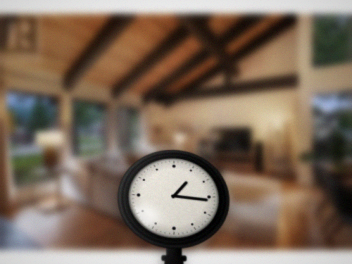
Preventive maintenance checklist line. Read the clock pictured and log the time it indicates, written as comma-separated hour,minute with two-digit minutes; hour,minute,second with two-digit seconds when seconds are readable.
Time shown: 1,16
